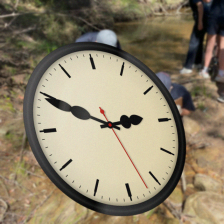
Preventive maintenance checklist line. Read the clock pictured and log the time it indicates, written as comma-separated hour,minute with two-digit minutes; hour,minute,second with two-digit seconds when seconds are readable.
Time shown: 2,49,27
